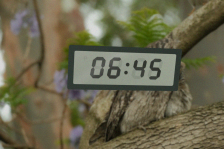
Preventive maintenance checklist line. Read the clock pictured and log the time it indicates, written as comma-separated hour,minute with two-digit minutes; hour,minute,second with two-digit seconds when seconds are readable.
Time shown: 6,45
